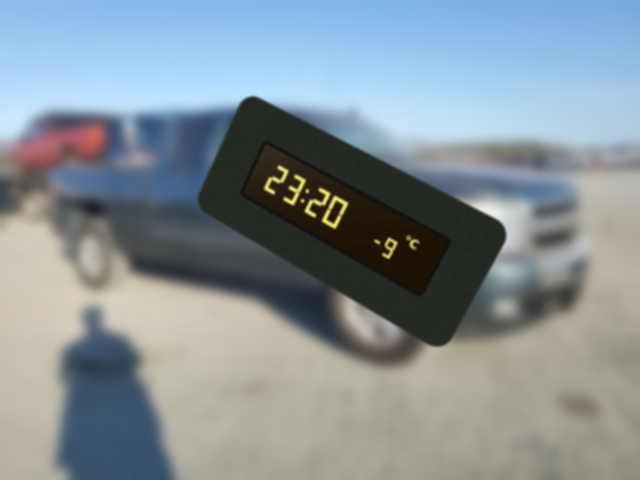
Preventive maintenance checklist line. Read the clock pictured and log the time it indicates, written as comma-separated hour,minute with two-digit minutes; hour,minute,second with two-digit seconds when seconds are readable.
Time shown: 23,20
